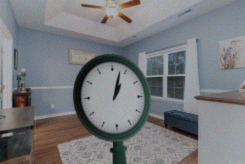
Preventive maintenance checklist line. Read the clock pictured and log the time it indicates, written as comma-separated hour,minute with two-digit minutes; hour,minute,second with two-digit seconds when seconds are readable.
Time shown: 1,03
